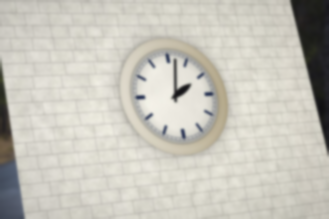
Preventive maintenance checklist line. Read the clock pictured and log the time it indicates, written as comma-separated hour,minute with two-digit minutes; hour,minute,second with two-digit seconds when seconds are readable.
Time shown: 2,02
